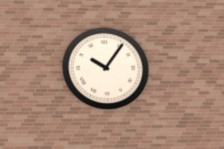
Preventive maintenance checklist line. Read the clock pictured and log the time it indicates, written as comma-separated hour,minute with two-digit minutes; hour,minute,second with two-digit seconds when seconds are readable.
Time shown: 10,06
